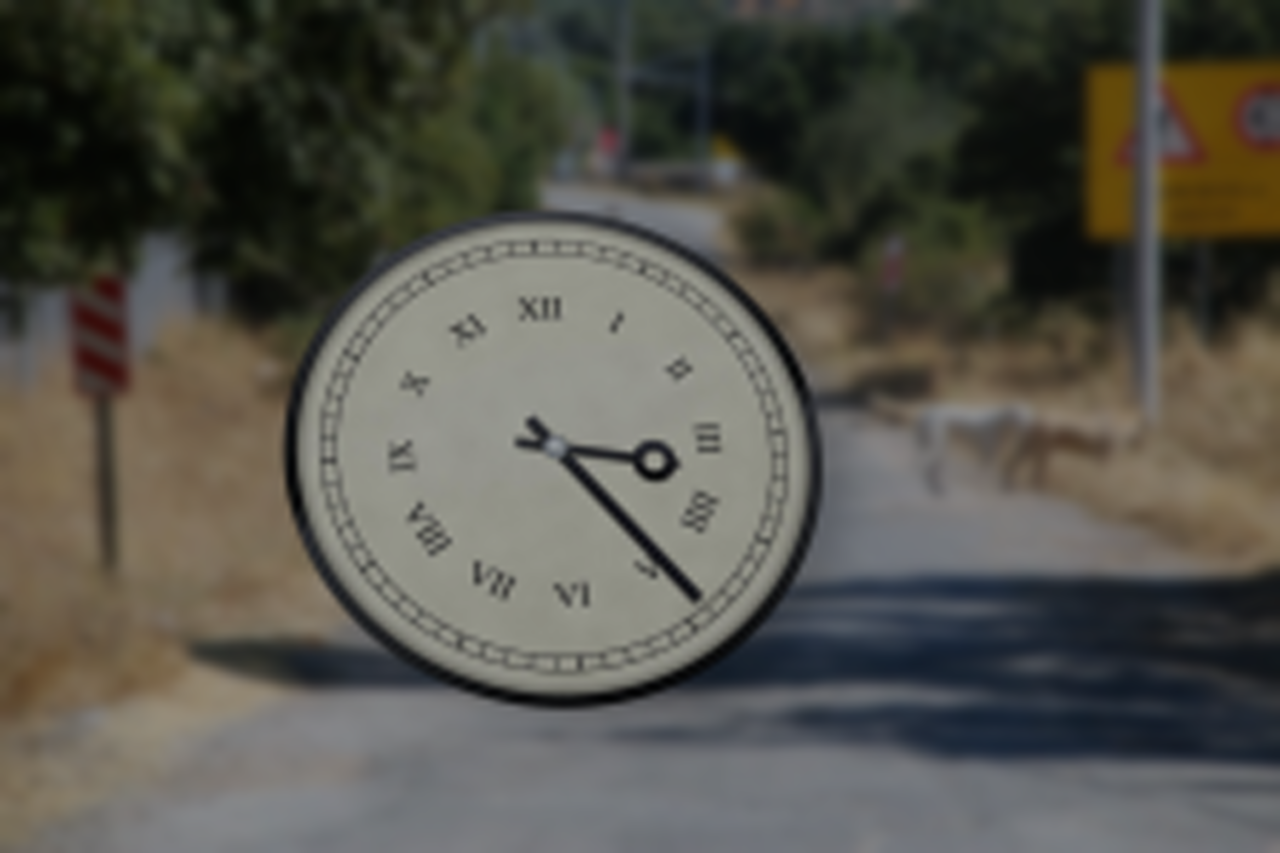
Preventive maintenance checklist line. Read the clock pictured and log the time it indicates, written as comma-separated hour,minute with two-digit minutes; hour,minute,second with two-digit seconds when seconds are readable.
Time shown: 3,24
